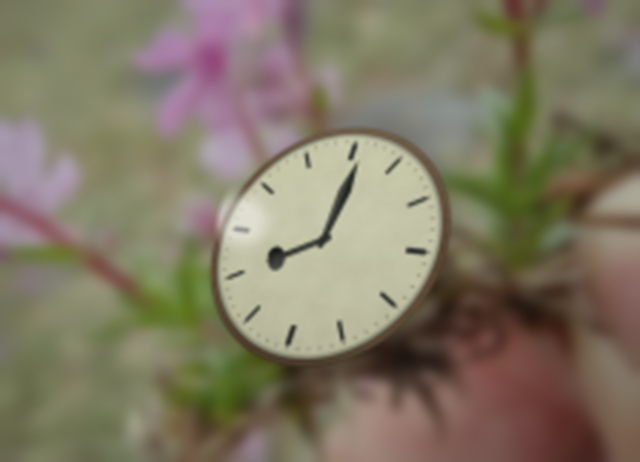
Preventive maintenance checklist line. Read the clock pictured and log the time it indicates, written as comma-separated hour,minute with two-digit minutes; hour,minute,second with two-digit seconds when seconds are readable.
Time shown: 8,01
